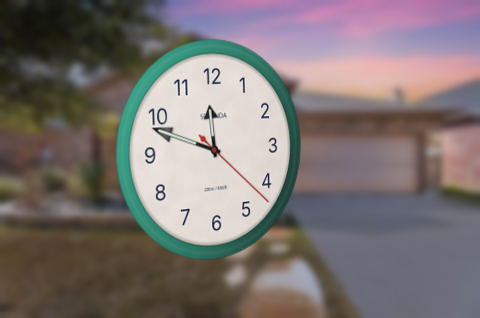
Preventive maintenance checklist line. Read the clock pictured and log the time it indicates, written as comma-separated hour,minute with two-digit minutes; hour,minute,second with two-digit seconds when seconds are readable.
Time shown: 11,48,22
